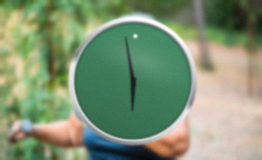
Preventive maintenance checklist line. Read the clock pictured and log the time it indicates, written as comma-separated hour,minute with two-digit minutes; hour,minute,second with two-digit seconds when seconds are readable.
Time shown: 5,58
